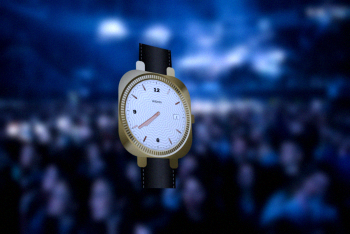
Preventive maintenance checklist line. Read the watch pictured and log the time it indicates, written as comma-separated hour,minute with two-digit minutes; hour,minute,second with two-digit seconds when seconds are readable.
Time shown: 7,39
